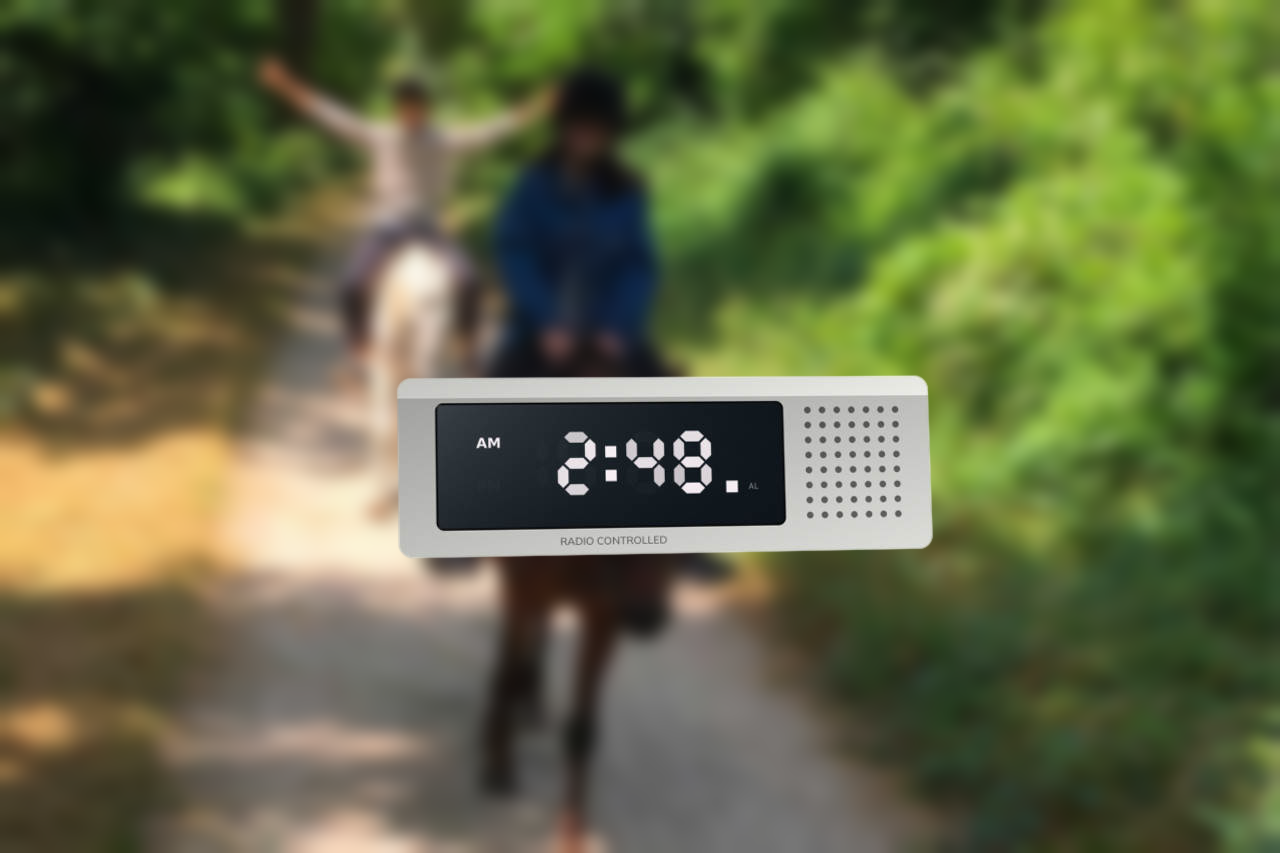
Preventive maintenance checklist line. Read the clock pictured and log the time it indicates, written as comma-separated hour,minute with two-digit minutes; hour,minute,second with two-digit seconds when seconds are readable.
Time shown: 2,48
